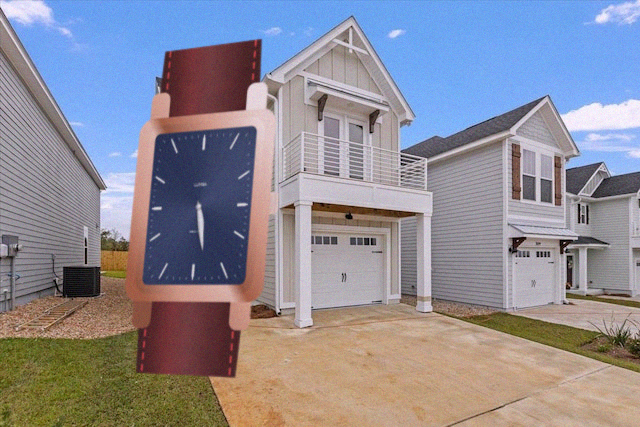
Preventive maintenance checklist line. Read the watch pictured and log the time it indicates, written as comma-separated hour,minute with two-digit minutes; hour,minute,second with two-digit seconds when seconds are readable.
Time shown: 5,28
